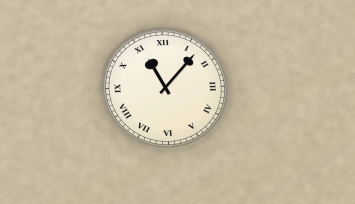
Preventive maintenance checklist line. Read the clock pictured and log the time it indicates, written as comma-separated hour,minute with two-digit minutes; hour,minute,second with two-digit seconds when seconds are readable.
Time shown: 11,07
